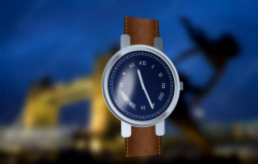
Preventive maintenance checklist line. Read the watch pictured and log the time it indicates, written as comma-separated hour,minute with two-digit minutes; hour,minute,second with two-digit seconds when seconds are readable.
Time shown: 11,26
